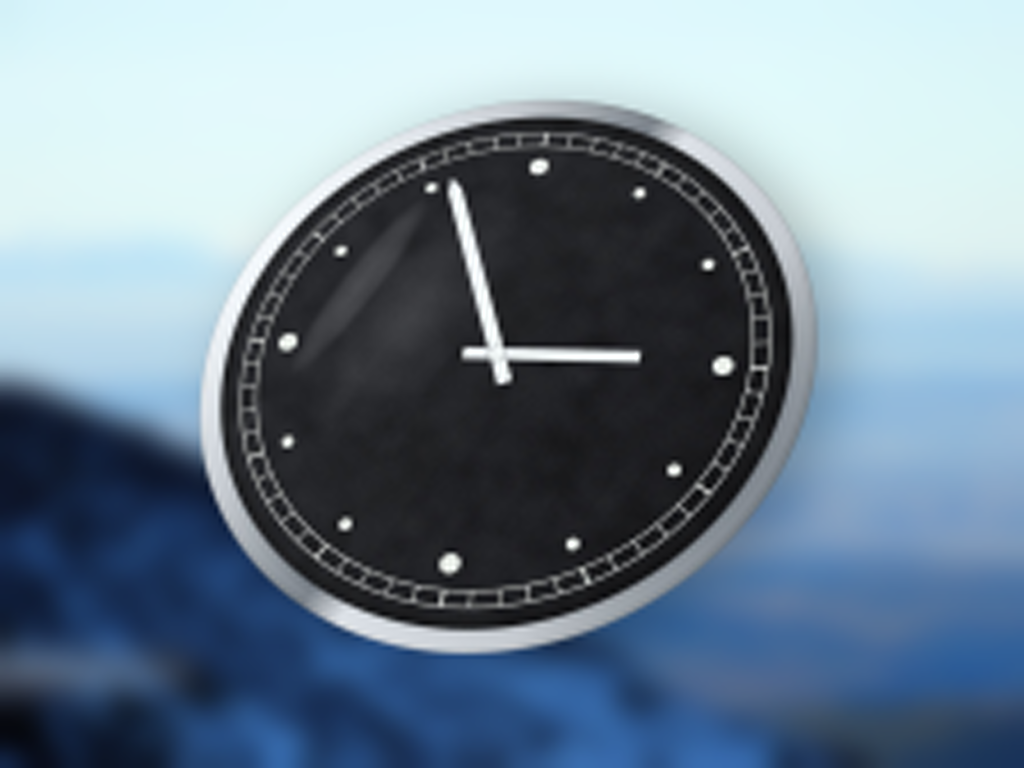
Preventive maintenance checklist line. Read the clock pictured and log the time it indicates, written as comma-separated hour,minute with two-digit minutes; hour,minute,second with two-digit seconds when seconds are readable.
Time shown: 2,56
